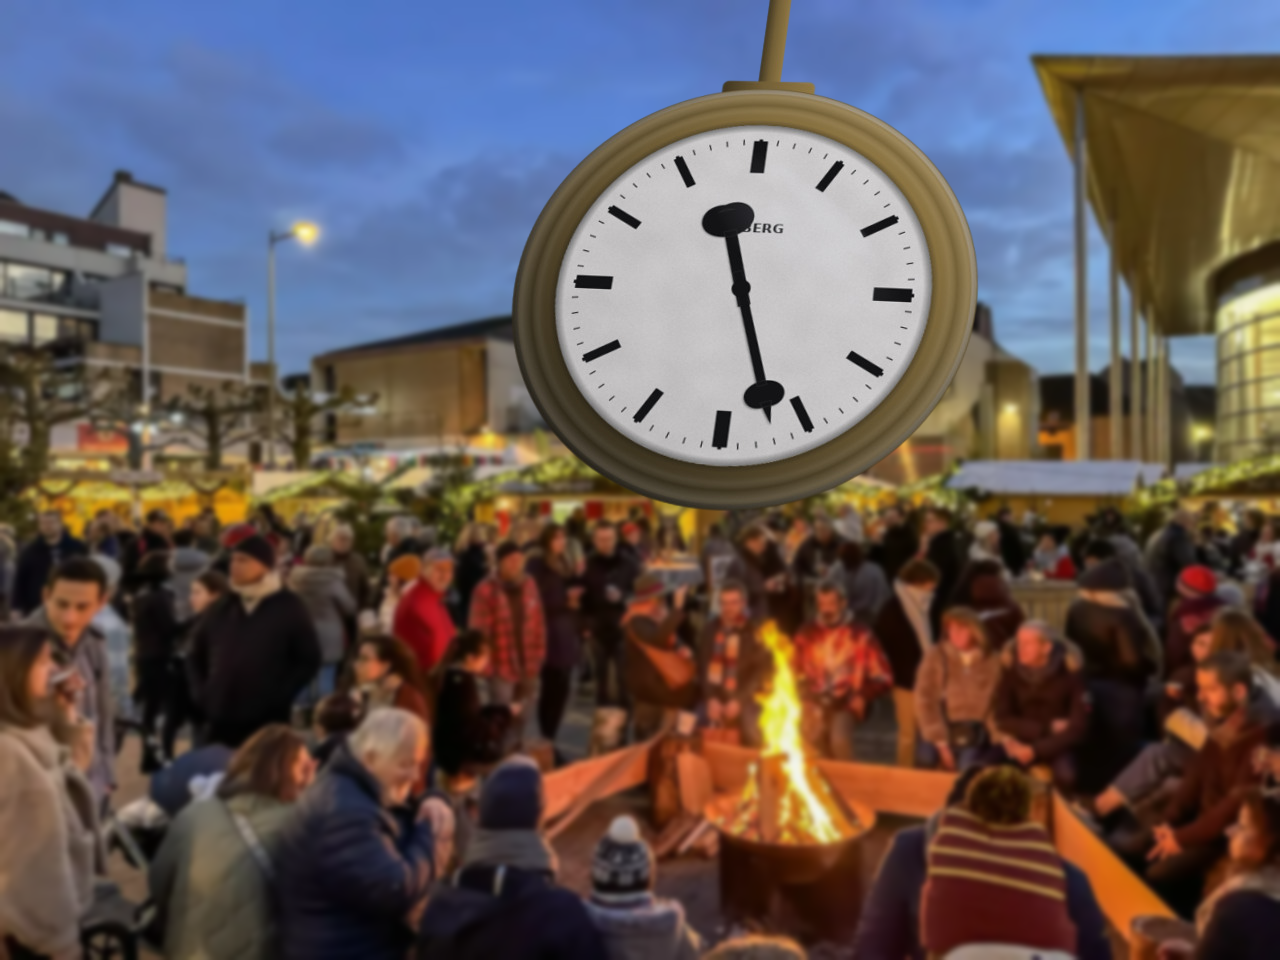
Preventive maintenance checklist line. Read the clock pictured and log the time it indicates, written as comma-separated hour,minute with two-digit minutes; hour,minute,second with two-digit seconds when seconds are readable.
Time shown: 11,27
